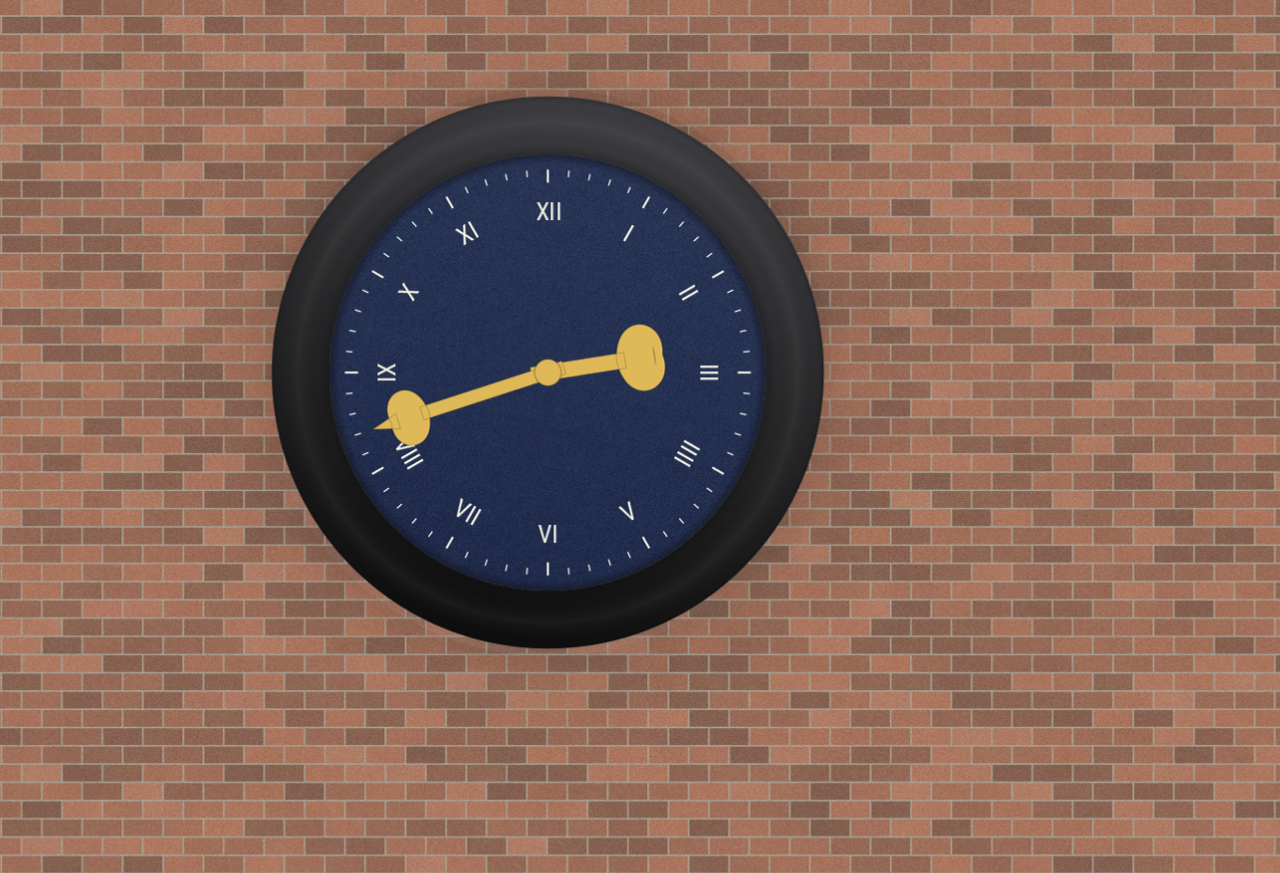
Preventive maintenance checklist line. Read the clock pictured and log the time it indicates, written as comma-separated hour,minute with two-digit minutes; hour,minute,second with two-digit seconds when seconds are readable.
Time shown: 2,42
